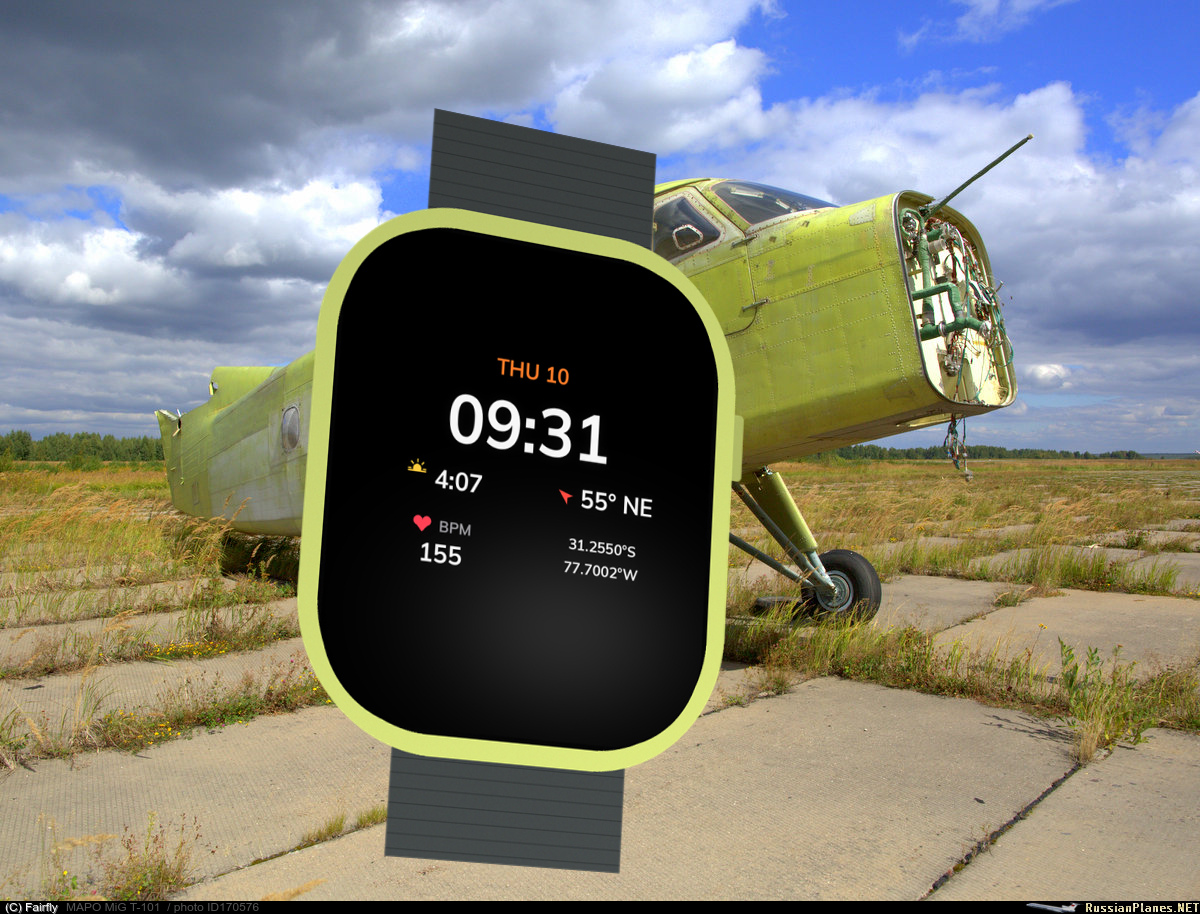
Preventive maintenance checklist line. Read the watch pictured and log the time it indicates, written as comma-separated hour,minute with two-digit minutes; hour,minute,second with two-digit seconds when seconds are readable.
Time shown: 9,31
